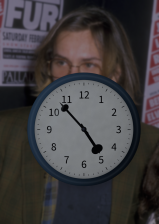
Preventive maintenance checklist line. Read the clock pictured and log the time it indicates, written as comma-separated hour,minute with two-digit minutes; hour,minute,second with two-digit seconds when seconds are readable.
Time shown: 4,53
